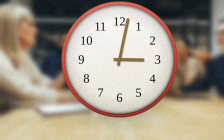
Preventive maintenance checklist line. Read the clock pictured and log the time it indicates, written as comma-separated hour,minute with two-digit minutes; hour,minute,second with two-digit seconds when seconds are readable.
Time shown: 3,02
